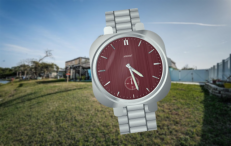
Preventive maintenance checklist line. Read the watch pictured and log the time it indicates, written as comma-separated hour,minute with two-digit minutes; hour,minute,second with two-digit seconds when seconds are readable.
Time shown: 4,28
